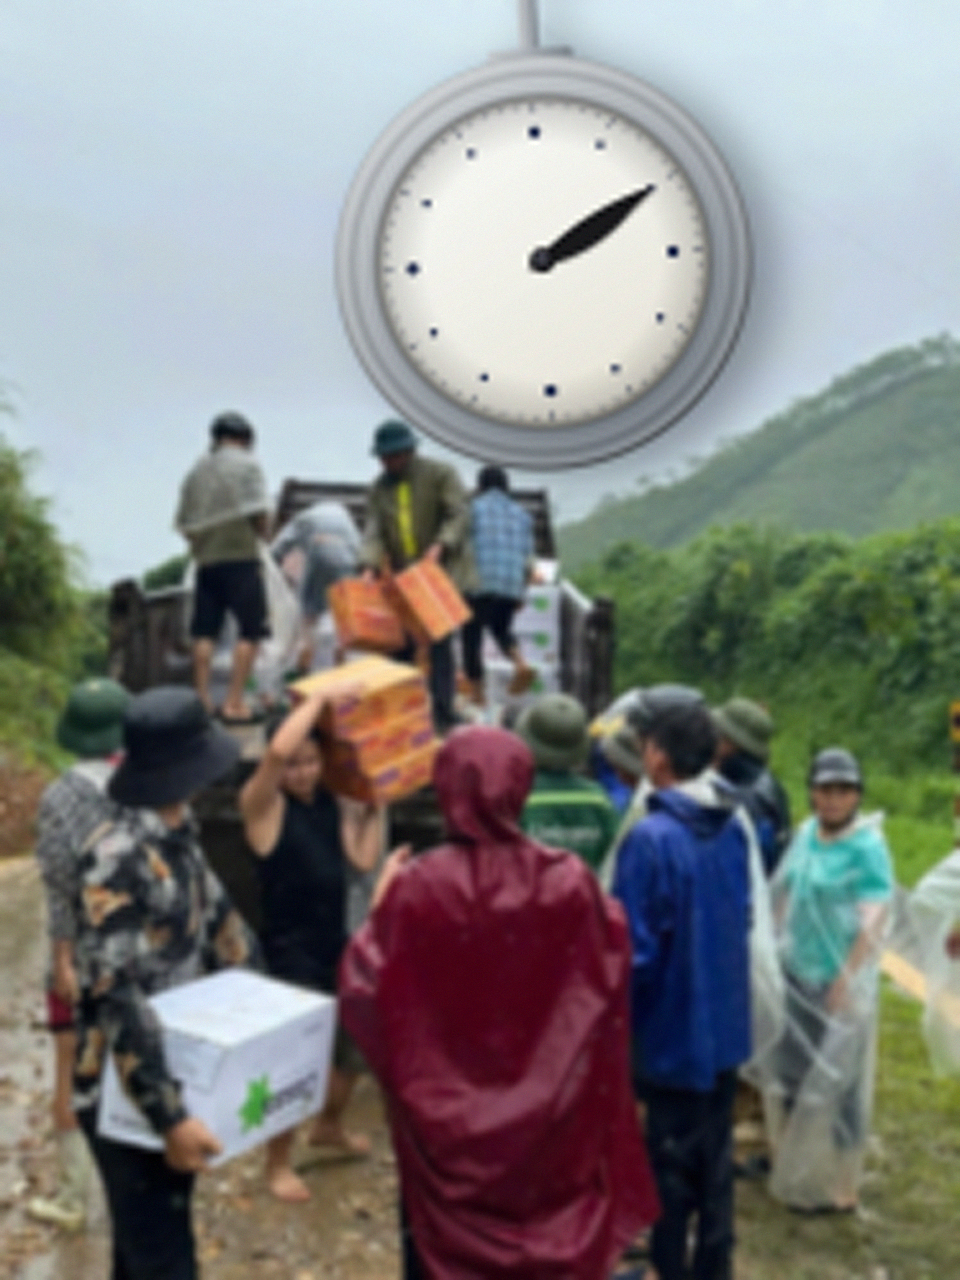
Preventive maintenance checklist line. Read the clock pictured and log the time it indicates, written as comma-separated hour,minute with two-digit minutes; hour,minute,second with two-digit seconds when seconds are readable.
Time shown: 2,10
